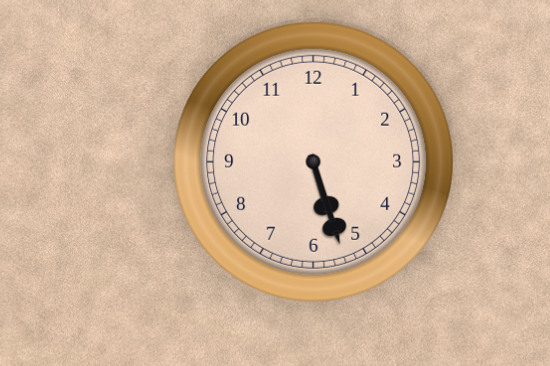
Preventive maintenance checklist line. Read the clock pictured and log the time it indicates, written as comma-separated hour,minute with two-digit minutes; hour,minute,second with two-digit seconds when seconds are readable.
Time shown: 5,27
